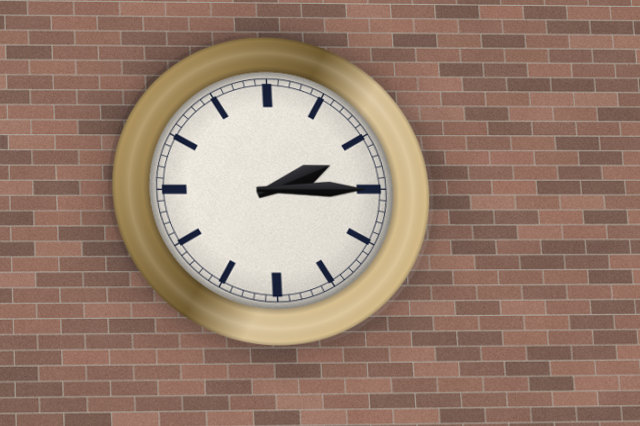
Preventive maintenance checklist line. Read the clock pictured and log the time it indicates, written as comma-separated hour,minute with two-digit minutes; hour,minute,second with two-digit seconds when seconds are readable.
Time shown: 2,15
